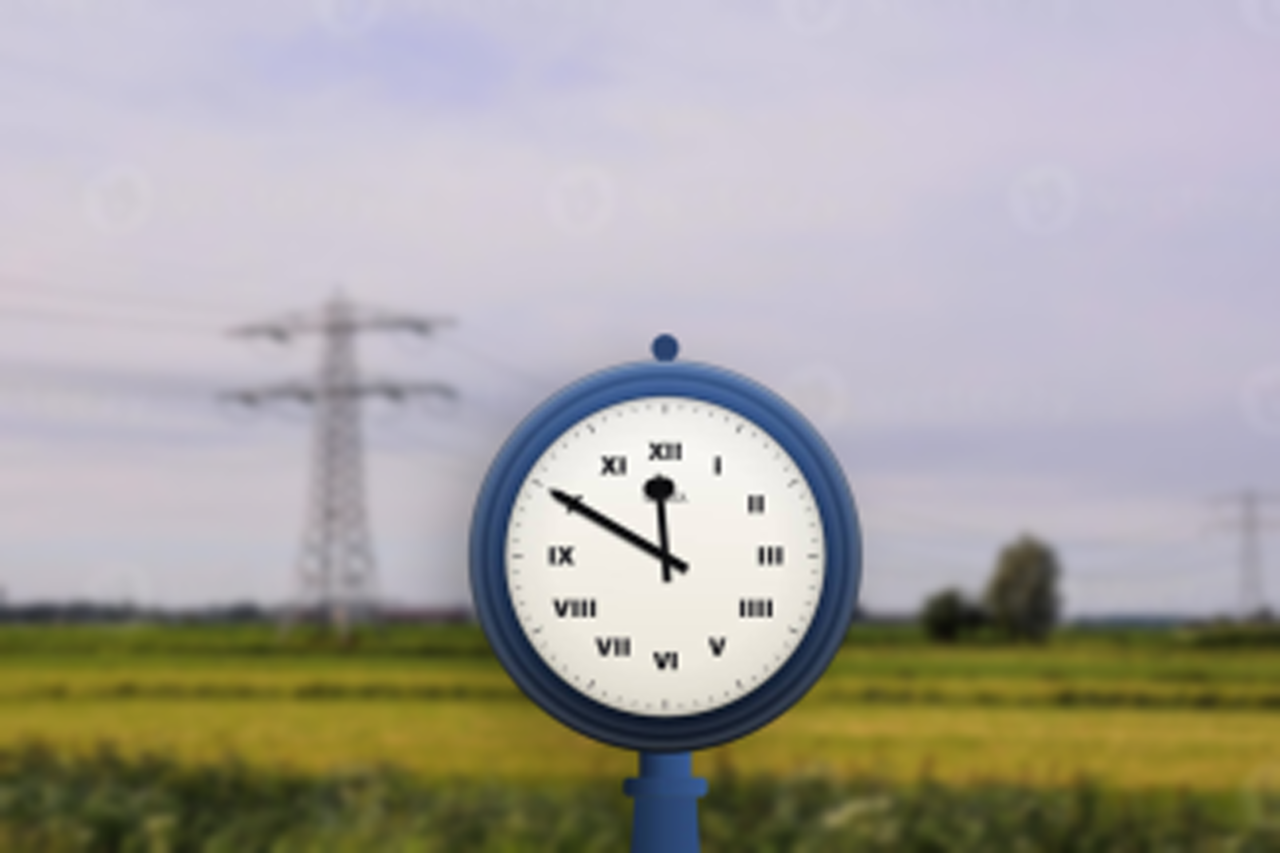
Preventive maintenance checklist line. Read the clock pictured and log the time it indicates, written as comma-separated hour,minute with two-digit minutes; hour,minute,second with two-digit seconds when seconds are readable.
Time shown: 11,50
